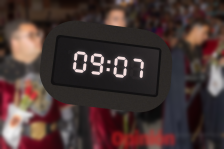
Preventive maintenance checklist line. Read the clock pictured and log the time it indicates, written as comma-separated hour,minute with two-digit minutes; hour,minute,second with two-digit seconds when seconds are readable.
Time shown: 9,07
